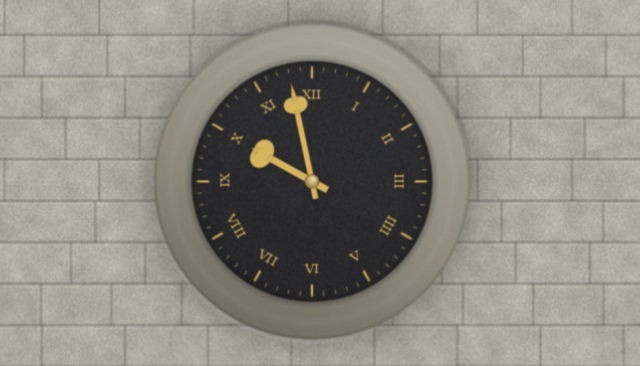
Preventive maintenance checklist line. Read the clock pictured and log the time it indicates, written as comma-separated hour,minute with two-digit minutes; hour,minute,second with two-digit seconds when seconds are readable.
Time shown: 9,58
